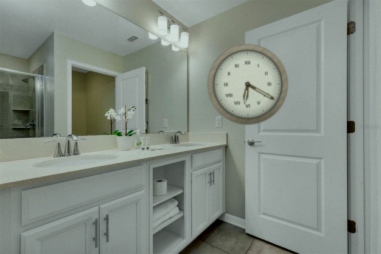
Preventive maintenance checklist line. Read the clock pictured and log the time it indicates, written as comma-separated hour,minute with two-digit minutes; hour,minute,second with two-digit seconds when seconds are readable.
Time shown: 6,20
